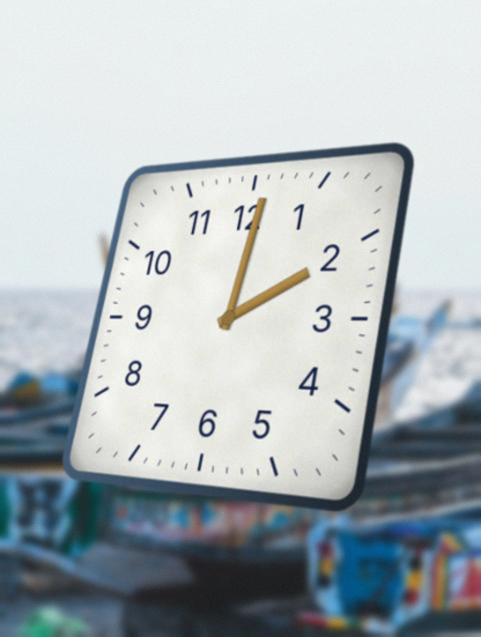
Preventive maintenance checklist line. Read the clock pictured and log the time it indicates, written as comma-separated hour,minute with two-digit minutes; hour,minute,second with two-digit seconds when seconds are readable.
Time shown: 2,01
